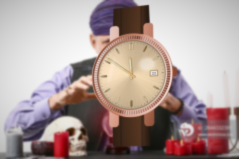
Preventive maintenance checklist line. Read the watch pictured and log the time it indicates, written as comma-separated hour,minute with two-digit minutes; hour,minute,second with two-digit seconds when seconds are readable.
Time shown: 11,51
